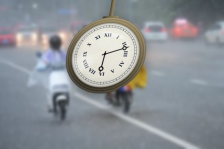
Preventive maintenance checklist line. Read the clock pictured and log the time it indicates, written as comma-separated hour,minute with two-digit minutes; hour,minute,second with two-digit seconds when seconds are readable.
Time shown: 6,12
